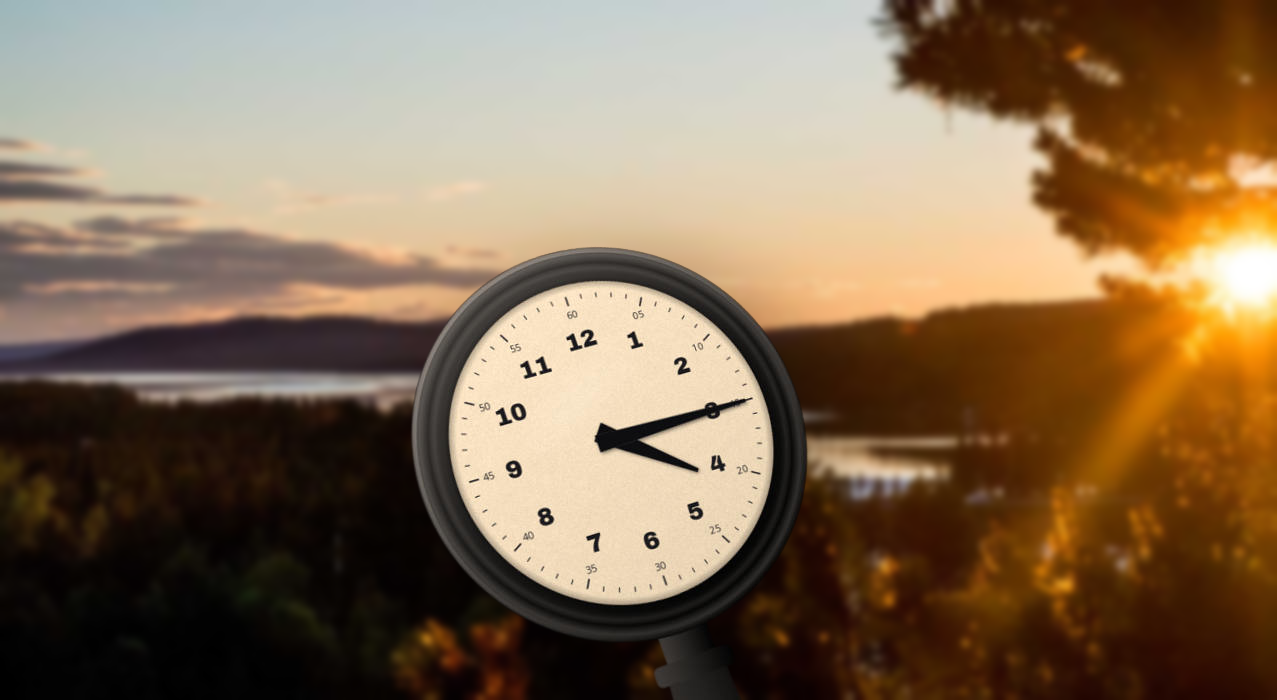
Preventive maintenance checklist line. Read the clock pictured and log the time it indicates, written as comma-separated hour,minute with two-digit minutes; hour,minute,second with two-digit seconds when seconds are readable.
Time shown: 4,15
